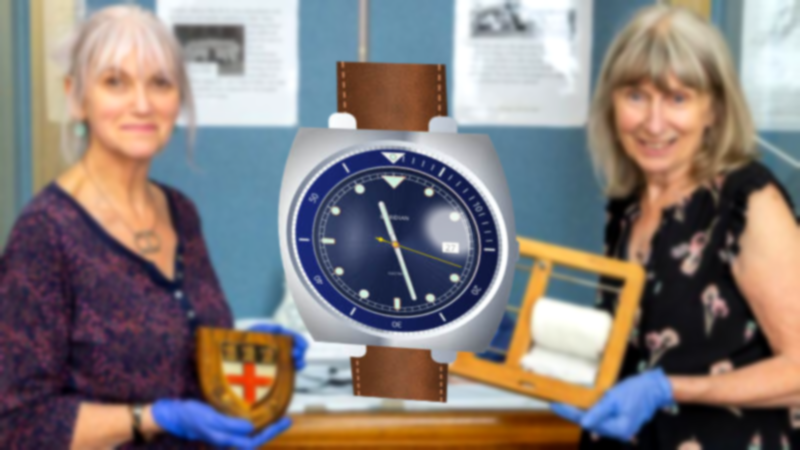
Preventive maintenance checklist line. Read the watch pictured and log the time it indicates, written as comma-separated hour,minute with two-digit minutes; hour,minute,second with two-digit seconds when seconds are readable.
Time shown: 11,27,18
